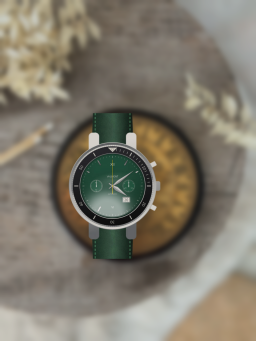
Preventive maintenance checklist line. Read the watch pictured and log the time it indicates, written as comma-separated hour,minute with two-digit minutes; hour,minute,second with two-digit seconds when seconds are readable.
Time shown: 4,09
